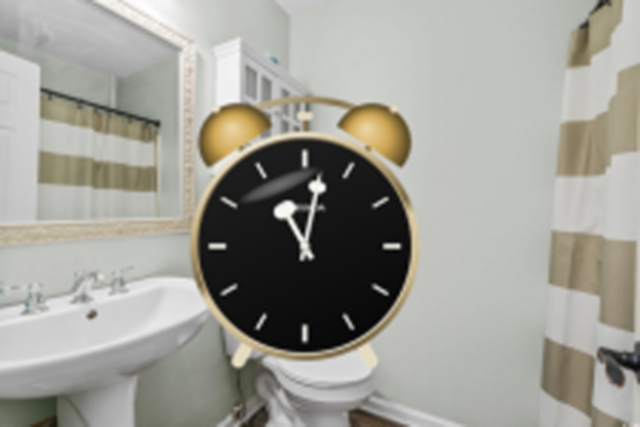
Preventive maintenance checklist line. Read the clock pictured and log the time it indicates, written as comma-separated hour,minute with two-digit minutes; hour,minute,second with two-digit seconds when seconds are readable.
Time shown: 11,02
